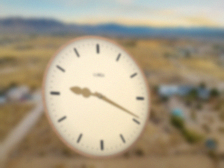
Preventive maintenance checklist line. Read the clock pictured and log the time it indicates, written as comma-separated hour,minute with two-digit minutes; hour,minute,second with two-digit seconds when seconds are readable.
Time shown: 9,19
